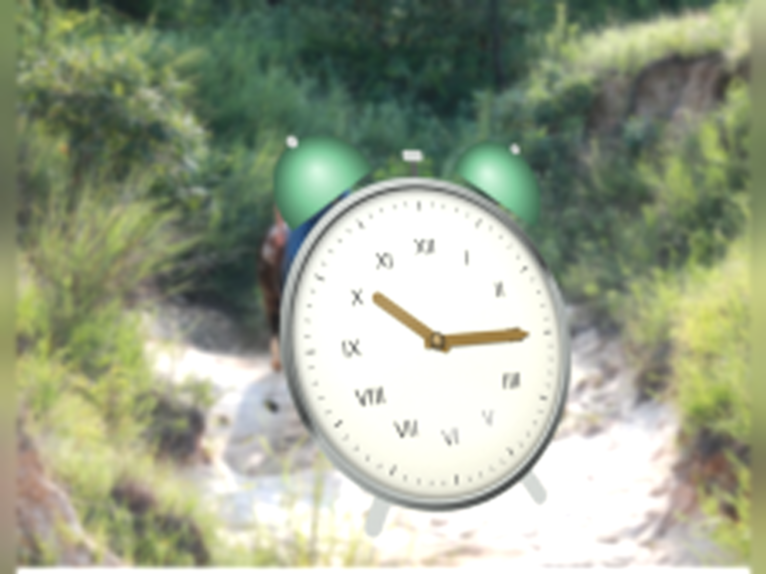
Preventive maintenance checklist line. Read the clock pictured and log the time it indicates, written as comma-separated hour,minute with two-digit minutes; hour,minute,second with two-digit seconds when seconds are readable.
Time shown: 10,15
